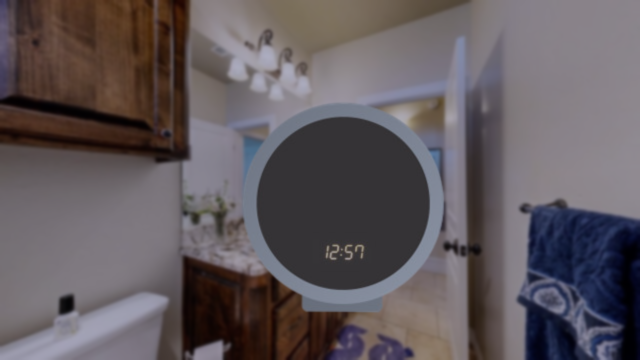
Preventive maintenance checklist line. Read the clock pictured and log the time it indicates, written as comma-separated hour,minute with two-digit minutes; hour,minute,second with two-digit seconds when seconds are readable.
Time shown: 12,57
